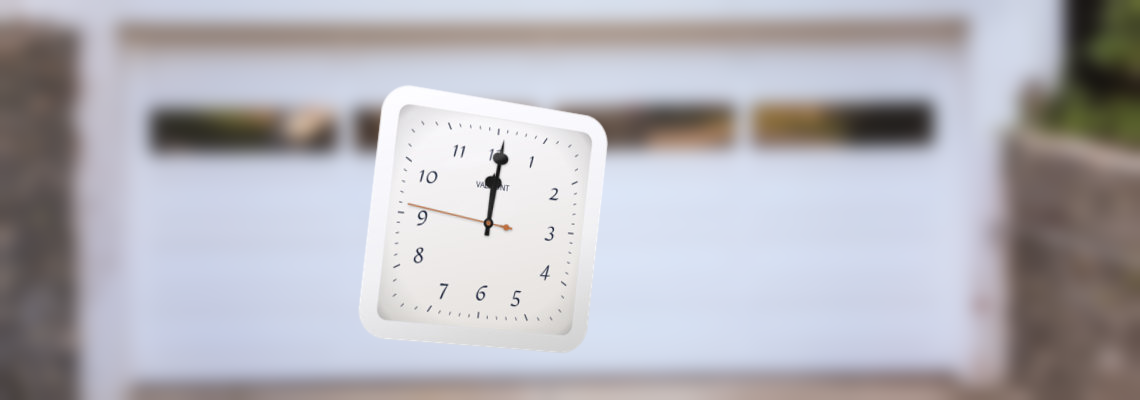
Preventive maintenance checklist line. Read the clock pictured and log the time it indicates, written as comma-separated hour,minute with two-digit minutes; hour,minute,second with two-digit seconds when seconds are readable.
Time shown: 12,00,46
